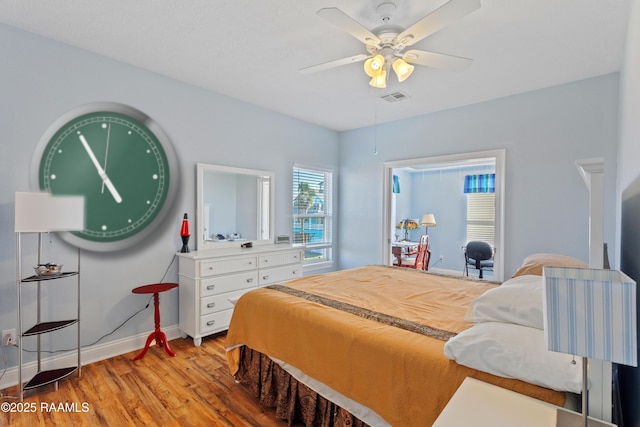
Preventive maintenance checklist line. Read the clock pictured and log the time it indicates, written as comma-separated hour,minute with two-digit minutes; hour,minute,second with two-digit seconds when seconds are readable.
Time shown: 4,55,01
